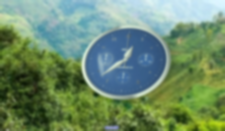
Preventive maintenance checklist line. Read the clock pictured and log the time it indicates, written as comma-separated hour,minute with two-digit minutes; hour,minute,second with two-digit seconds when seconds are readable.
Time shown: 12,38
